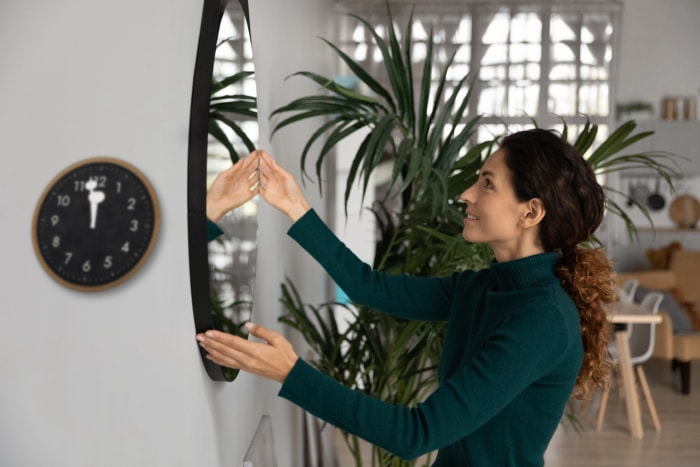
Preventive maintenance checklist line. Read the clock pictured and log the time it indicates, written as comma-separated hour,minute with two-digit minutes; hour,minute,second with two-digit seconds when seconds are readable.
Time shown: 11,58
